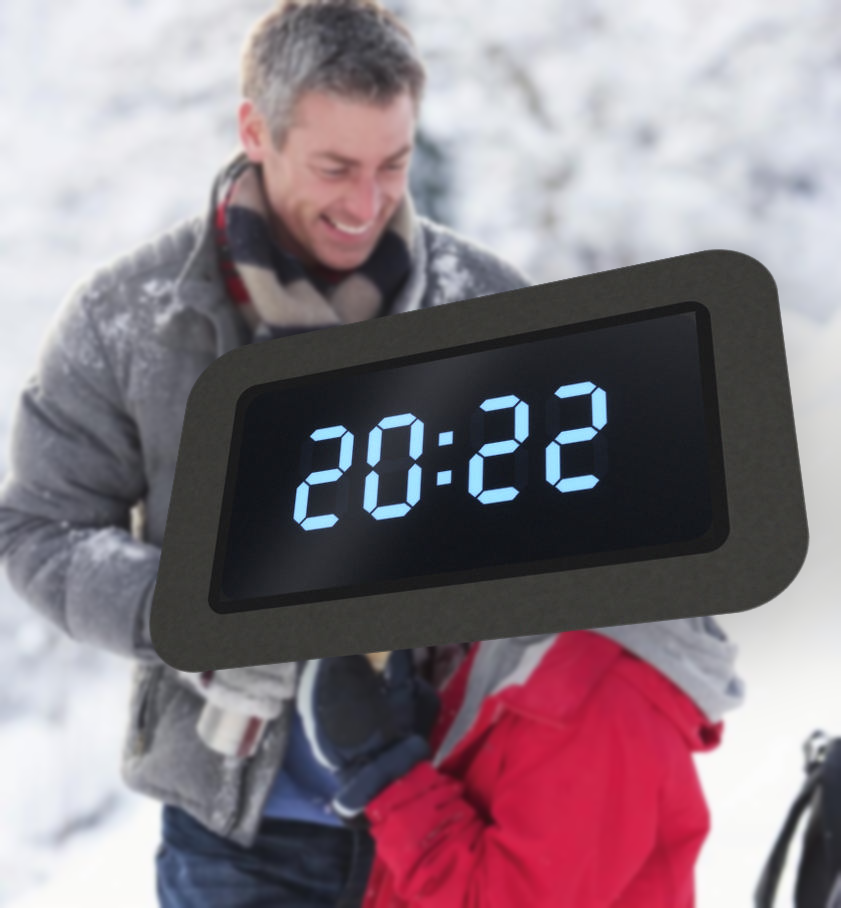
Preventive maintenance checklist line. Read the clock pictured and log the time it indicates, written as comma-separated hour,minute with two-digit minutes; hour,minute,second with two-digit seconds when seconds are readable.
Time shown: 20,22
